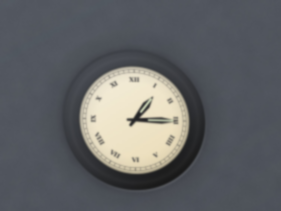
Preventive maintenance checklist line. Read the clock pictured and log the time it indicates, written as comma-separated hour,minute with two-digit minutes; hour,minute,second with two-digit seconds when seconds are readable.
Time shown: 1,15
